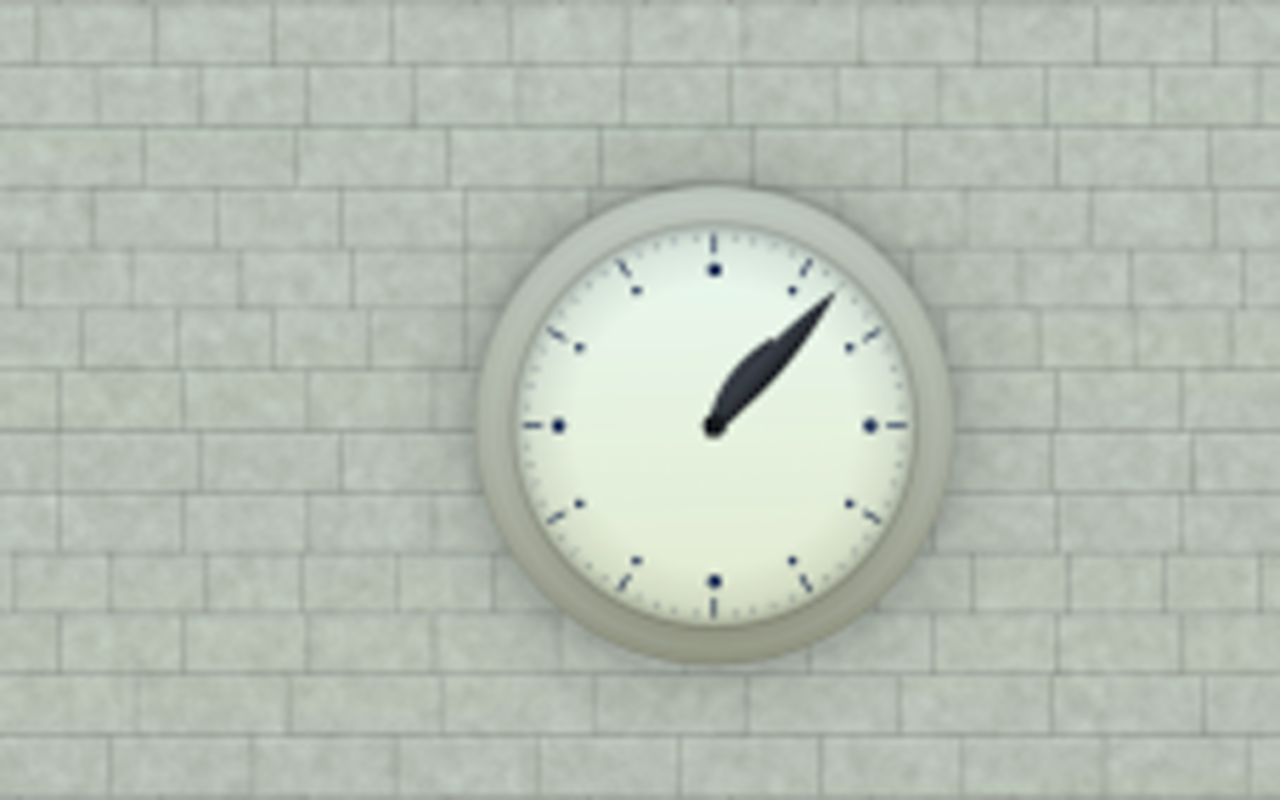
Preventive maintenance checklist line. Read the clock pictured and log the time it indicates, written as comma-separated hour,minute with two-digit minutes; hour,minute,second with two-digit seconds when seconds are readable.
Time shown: 1,07
